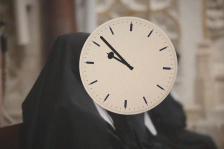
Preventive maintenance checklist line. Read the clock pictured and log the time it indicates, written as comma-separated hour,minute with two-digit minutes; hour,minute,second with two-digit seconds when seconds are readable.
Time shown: 9,52
